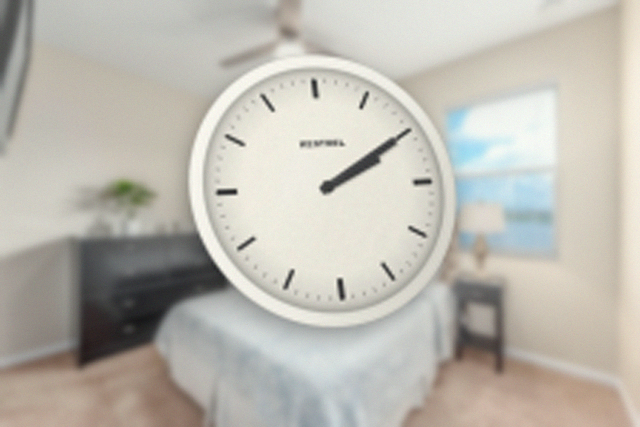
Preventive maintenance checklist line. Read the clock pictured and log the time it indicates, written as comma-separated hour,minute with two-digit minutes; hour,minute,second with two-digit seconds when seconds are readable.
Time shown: 2,10
